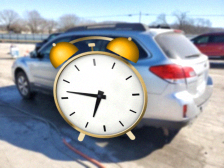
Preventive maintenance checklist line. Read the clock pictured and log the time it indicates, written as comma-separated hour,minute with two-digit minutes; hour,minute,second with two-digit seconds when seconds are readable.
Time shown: 6,47
